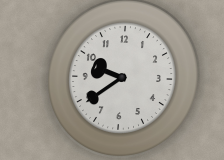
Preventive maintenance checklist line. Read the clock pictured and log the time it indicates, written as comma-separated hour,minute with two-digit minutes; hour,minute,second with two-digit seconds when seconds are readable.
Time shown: 9,39
